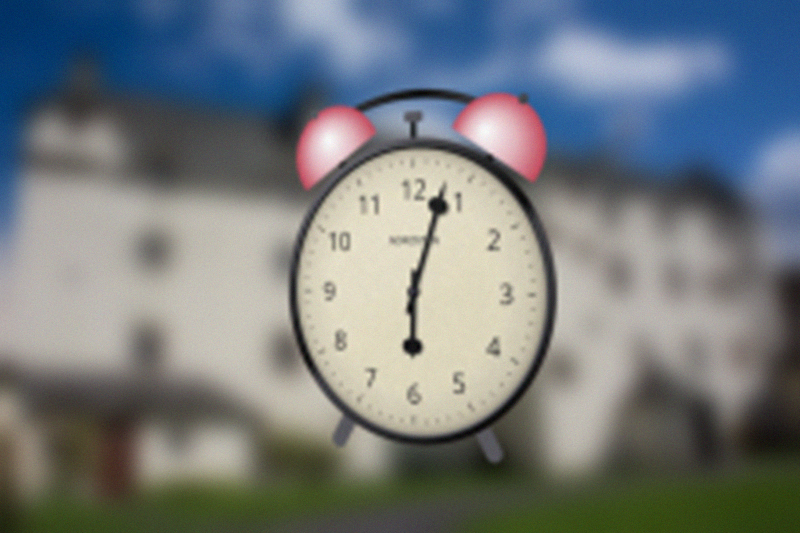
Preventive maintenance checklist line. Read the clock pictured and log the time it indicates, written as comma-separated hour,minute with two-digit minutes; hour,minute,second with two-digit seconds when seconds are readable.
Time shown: 6,03
